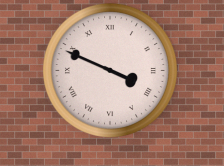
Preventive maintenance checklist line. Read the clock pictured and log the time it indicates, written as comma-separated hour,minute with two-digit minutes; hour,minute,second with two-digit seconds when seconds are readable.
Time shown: 3,49
